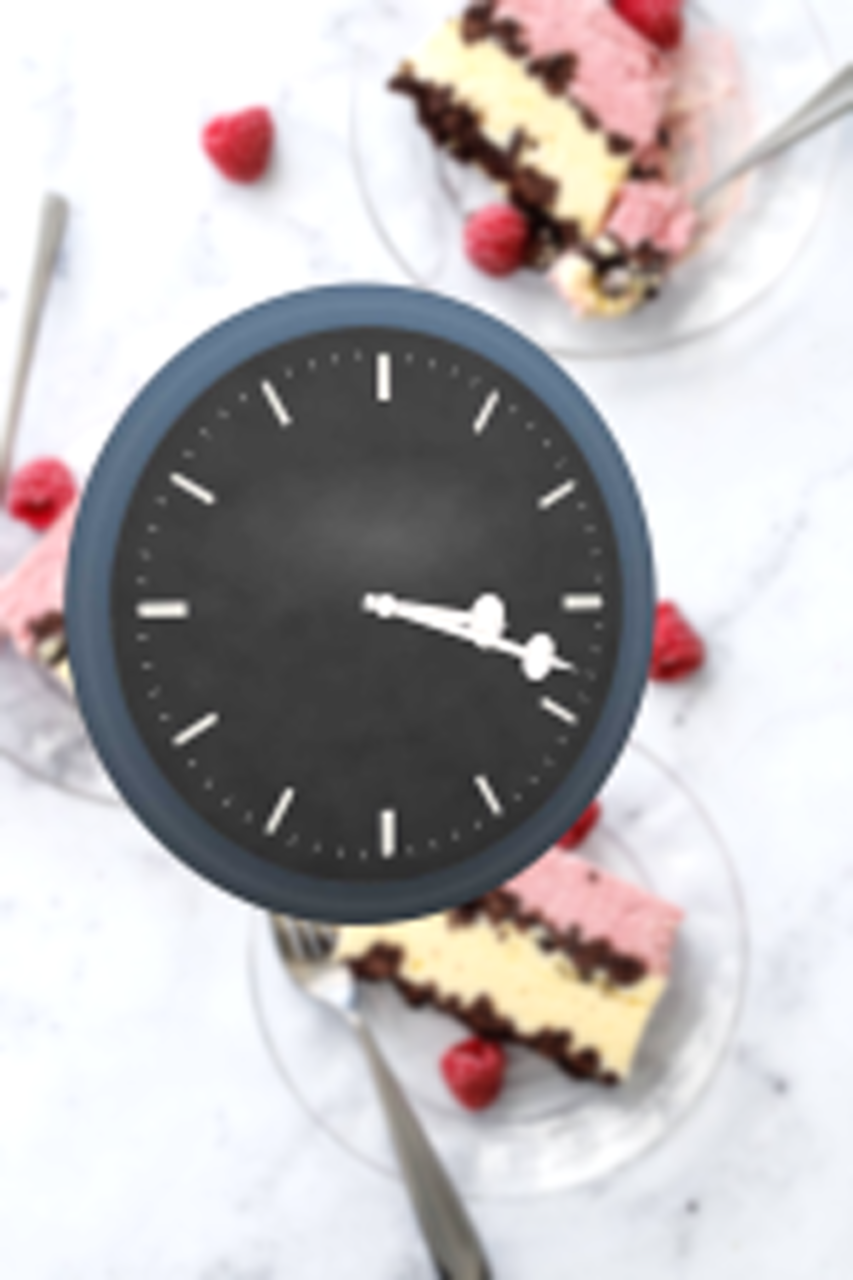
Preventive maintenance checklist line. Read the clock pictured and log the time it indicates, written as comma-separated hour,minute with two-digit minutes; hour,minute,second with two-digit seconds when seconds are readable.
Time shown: 3,18
